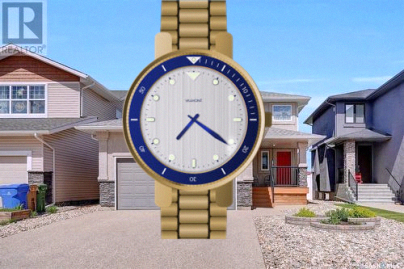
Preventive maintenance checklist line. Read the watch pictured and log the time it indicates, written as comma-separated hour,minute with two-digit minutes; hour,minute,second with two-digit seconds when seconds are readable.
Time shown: 7,21
